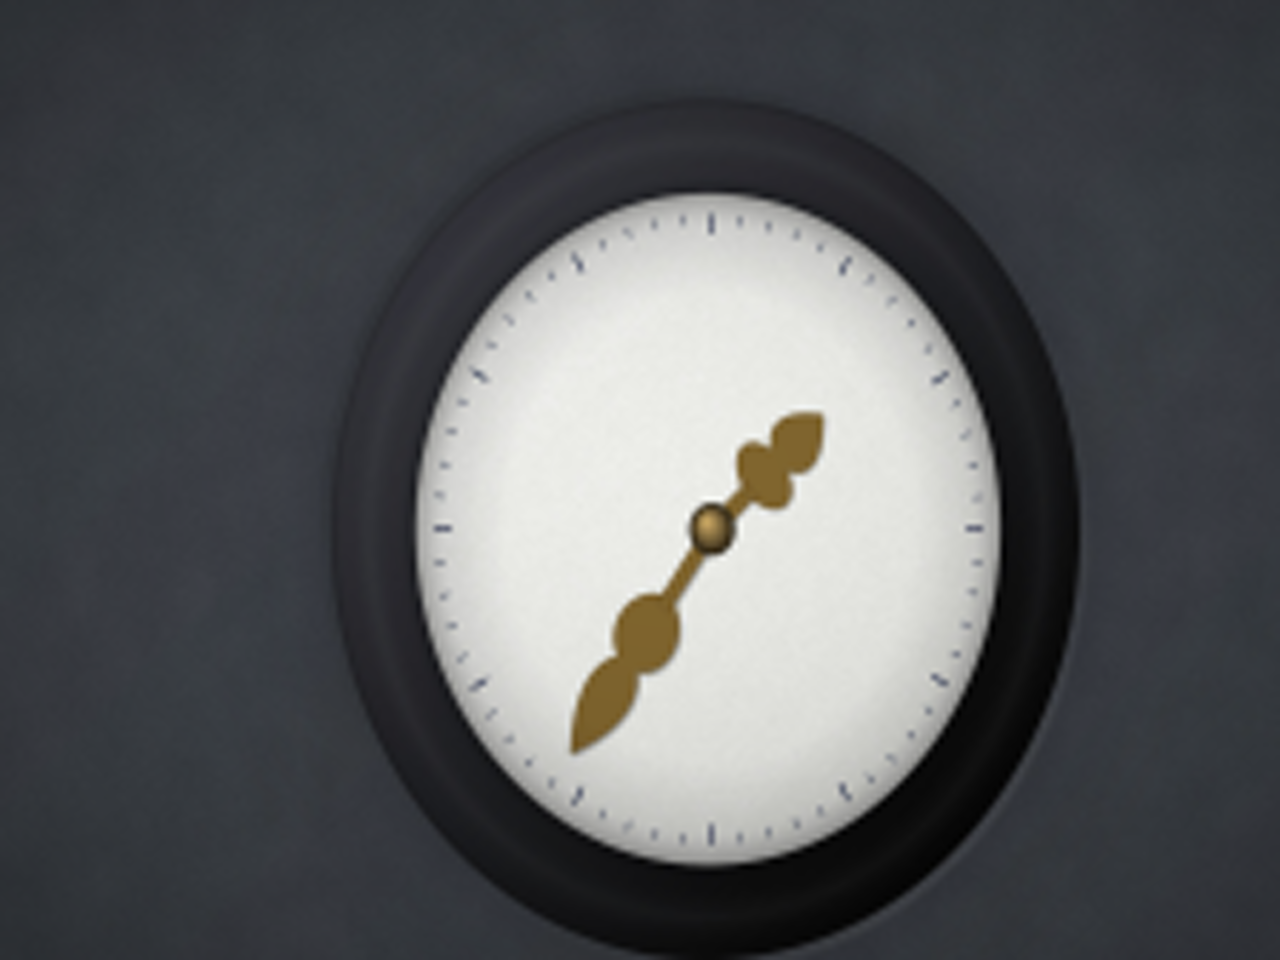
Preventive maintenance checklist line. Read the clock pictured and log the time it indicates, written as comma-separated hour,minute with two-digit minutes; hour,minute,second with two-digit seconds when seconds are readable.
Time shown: 1,36
